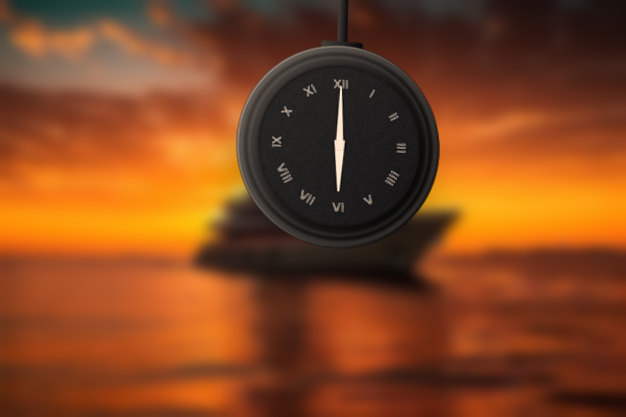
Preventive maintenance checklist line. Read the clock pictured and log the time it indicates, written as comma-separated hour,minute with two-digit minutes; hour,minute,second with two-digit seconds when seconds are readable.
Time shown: 6,00
